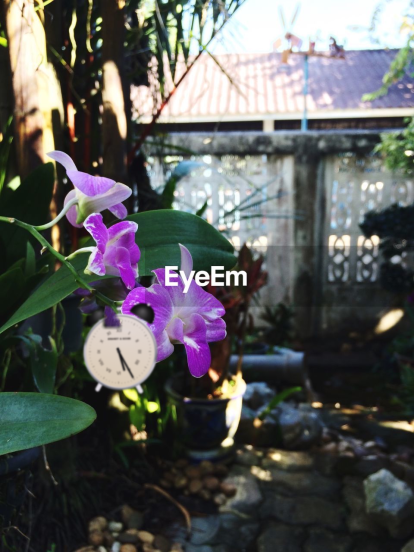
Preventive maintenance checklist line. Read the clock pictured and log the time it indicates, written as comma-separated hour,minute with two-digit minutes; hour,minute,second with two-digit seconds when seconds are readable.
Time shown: 5,25
